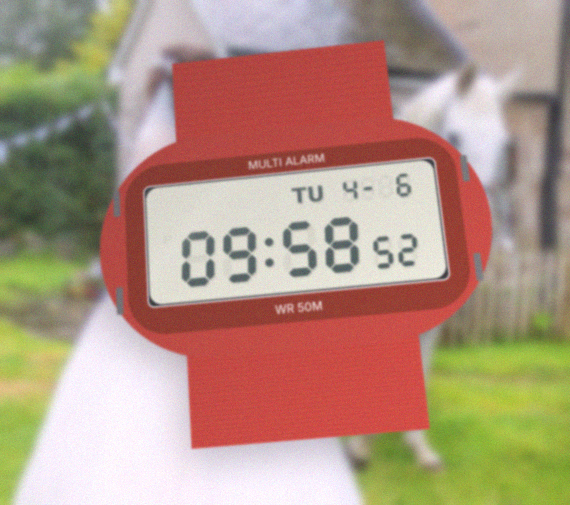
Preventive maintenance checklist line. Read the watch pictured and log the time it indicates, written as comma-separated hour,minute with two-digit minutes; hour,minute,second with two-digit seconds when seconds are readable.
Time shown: 9,58,52
